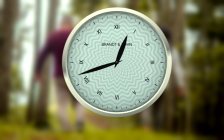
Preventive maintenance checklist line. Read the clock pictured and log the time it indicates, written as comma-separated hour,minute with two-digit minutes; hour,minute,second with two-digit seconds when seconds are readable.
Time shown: 12,42
